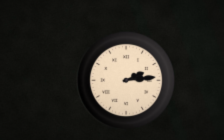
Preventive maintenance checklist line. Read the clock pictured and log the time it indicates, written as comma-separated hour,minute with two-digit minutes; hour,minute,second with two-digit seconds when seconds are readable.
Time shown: 2,14
